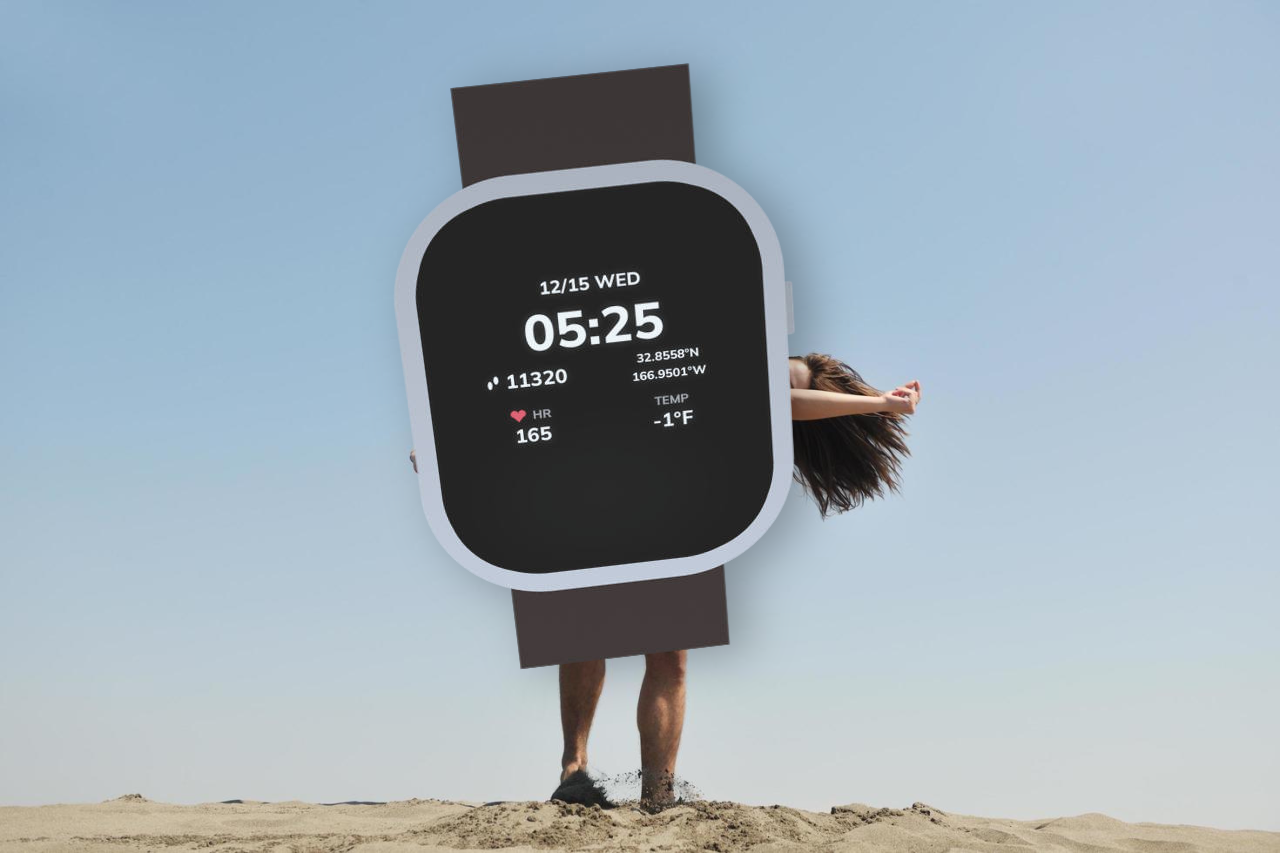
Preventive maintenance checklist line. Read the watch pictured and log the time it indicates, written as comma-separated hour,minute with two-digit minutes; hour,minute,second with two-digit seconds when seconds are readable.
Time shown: 5,25
